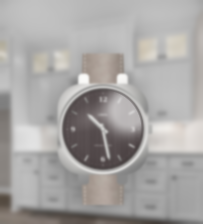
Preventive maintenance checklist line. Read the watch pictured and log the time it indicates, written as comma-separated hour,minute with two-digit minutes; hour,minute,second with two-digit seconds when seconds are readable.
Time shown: 10,28
